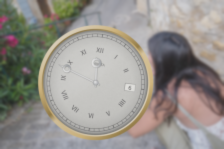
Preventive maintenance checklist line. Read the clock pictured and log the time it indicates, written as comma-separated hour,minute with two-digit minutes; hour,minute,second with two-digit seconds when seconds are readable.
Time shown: 11,48
